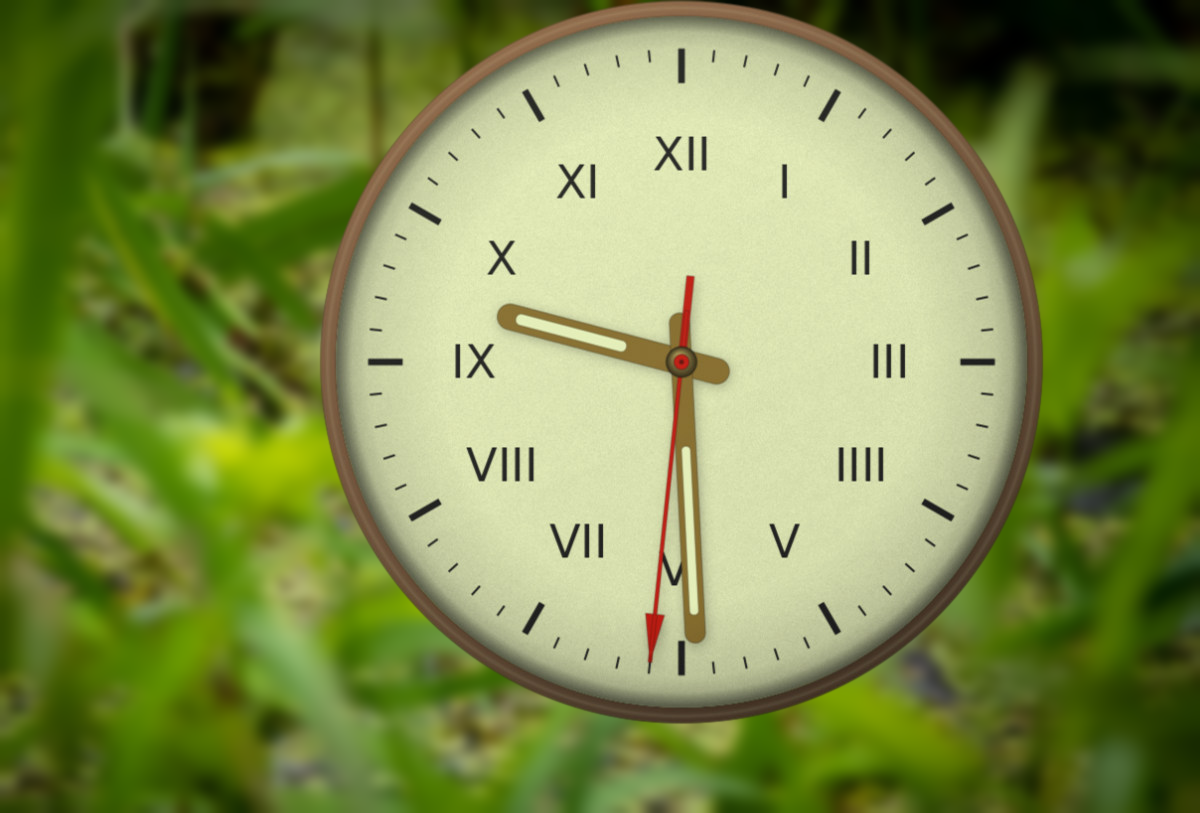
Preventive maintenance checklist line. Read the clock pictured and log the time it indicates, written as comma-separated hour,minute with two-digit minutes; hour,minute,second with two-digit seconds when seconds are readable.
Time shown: 9,29,31
